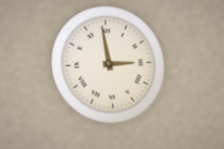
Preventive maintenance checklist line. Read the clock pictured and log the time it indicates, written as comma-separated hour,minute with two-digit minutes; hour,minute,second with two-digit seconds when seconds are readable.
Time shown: 2,59
